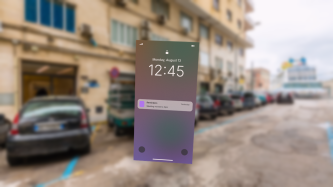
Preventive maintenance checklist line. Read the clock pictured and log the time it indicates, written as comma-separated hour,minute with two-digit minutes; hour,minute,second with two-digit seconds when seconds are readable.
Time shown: 12,45
